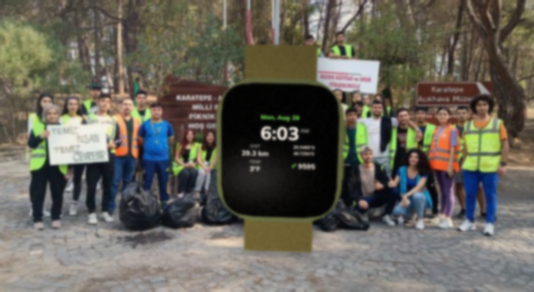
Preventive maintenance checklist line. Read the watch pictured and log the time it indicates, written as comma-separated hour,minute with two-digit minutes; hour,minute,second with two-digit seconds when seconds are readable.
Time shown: 6,03
